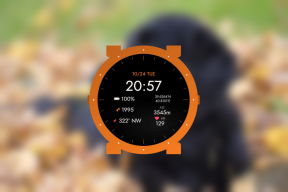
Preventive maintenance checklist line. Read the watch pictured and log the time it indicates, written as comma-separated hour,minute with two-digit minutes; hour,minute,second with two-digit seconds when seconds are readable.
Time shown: 20,57
